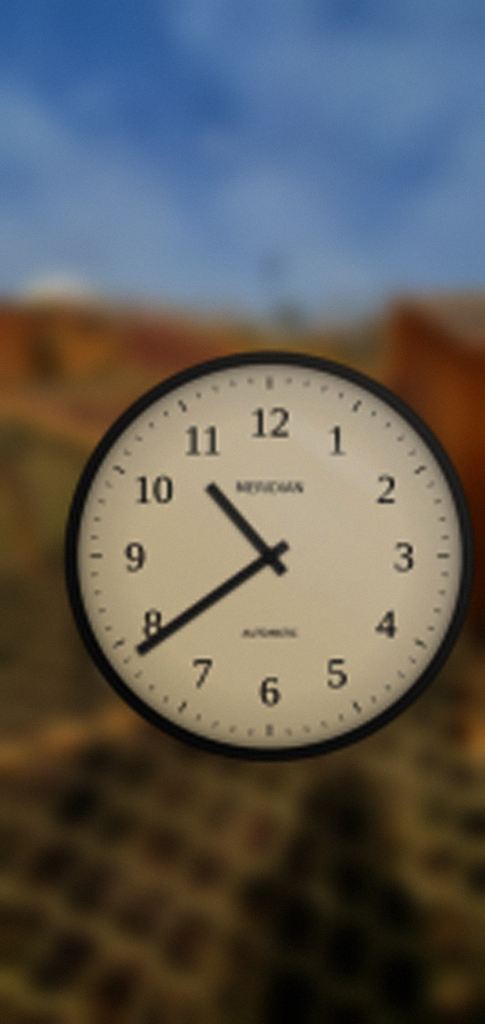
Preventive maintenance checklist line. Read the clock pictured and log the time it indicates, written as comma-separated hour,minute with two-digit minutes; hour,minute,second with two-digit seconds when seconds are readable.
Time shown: 10,39
